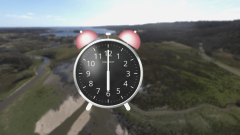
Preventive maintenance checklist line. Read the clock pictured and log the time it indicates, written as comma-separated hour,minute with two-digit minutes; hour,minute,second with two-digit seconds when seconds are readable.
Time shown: 6,00
